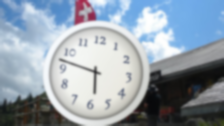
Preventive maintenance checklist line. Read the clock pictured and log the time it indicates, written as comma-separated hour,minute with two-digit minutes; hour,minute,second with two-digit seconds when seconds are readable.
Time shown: 5,47
